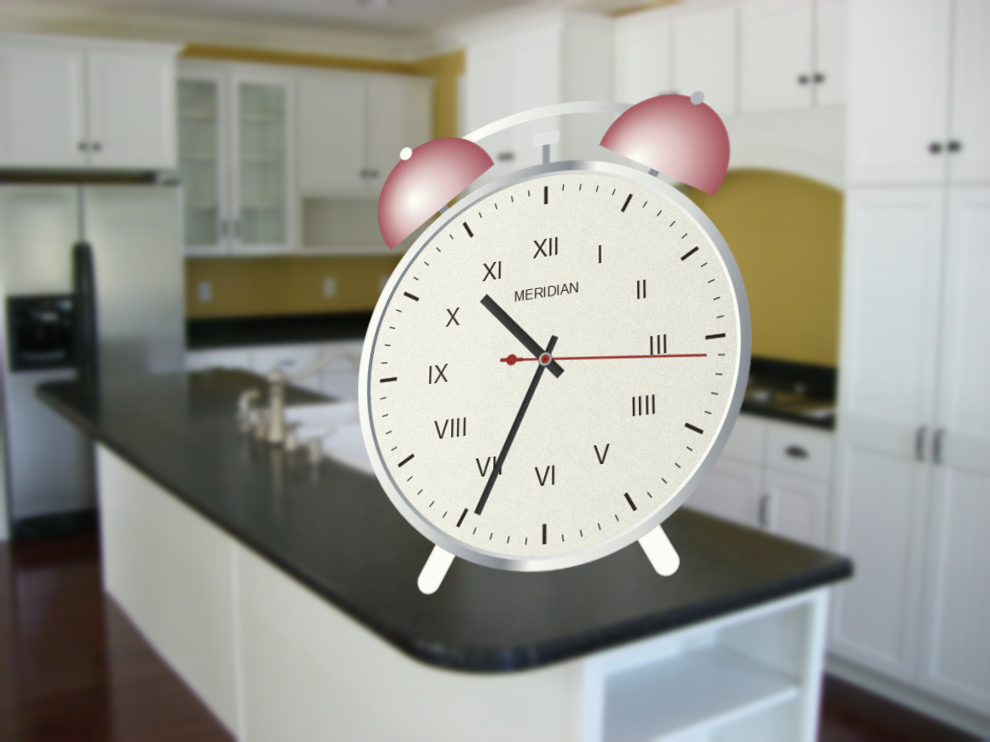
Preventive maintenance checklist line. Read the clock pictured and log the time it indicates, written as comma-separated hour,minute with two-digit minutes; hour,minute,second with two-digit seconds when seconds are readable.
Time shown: 10,34,16
